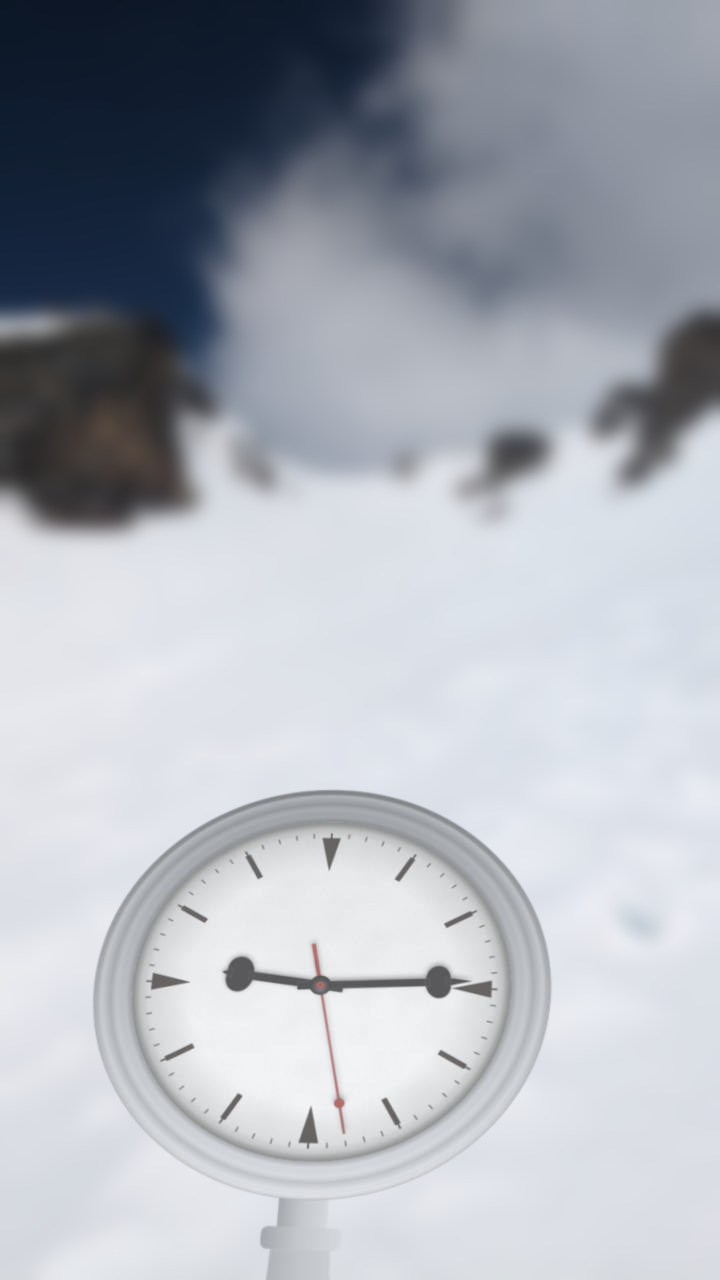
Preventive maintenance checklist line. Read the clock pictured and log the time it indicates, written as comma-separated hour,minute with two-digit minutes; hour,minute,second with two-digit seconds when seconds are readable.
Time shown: 9,14,28
